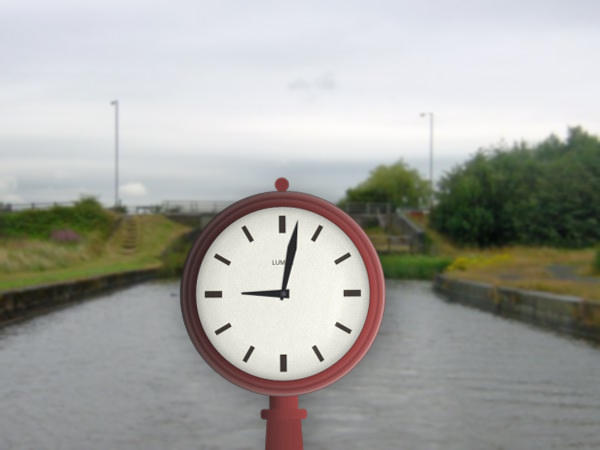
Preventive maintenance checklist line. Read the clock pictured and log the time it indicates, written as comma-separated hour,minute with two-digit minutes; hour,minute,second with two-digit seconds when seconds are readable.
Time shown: 9,02
